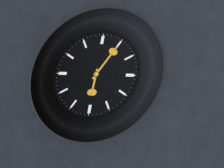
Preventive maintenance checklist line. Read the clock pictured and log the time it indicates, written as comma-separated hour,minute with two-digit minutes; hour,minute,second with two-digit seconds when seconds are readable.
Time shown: 6,05
